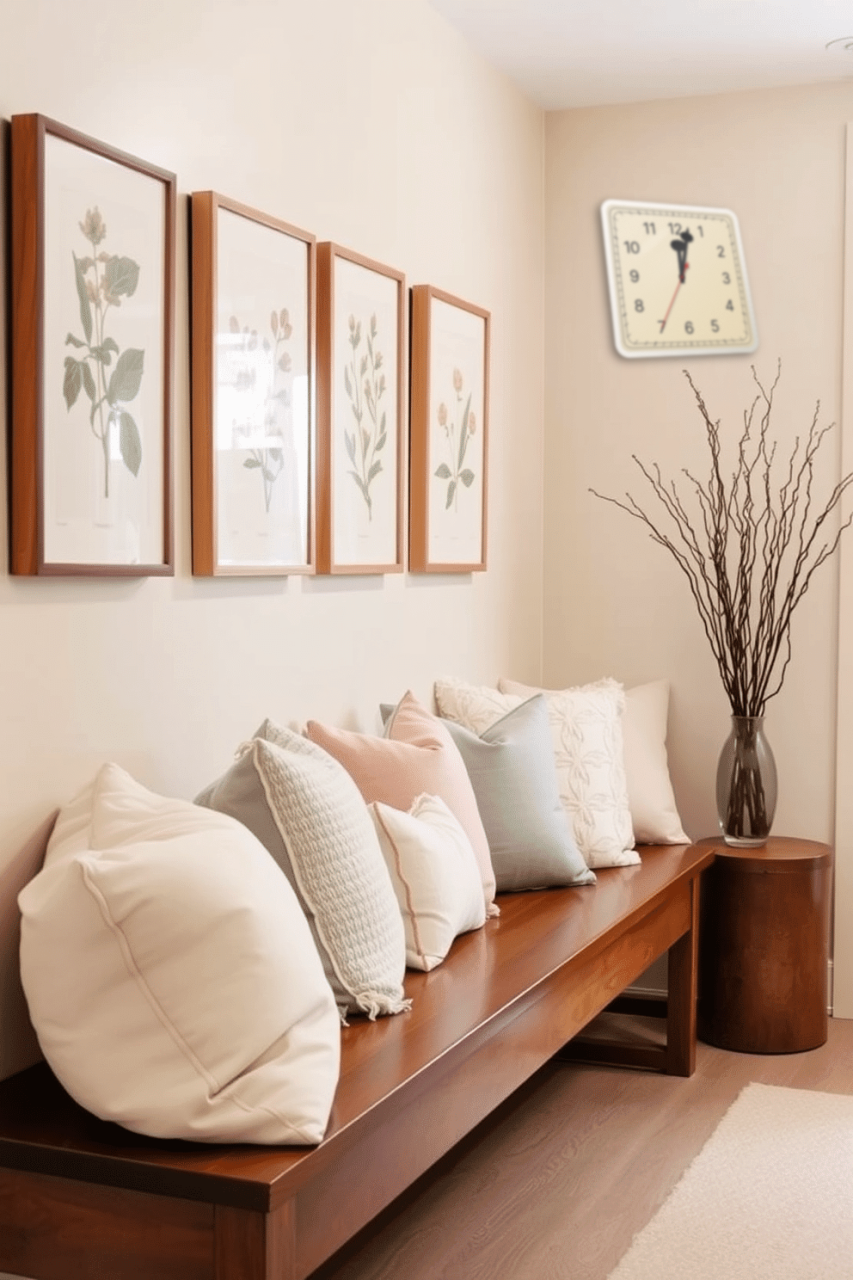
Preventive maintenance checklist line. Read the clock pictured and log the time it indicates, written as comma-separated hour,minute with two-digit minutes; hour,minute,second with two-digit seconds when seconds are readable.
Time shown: 12,02,35
